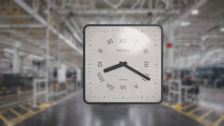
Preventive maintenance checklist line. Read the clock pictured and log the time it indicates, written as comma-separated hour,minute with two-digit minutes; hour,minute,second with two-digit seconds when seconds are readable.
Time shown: 8,20
